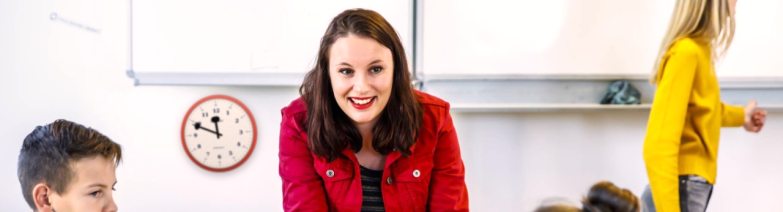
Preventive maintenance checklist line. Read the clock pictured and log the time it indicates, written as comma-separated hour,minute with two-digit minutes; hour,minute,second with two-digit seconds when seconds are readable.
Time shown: 11,49
